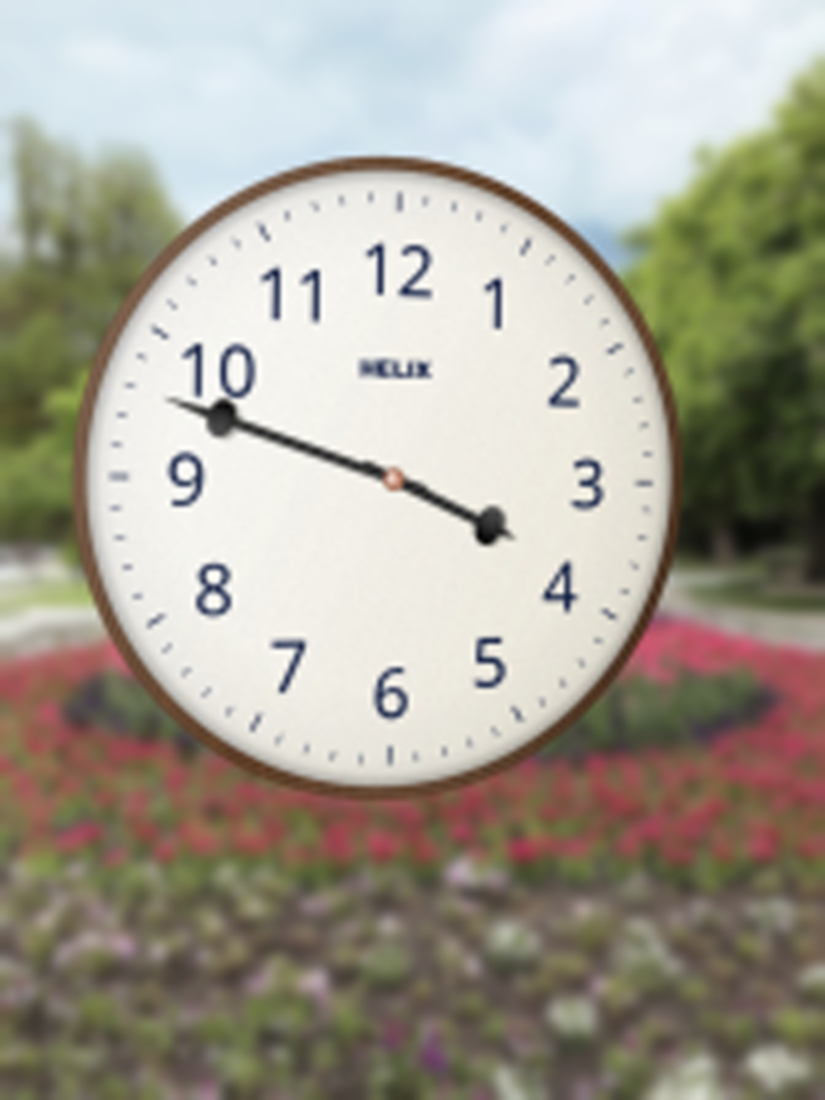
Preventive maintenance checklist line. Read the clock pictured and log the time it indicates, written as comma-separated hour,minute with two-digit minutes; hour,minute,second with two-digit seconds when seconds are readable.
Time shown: 3,48
